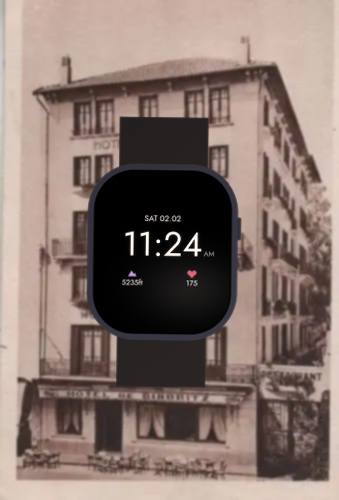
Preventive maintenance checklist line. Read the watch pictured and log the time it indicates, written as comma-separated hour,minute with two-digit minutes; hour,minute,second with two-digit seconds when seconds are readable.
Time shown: 11,24
